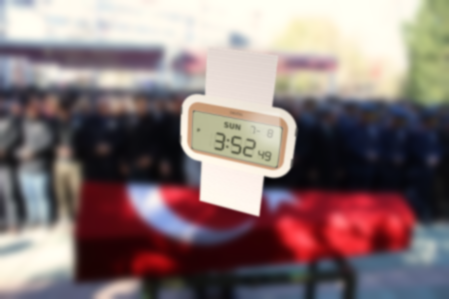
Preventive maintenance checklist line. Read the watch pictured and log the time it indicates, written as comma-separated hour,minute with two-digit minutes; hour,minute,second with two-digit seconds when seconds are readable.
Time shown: 3,52
